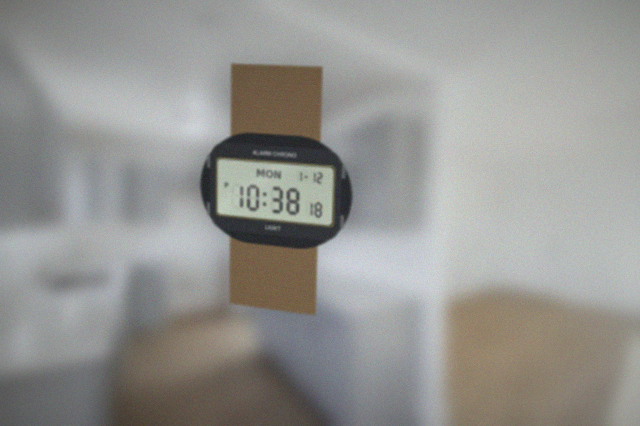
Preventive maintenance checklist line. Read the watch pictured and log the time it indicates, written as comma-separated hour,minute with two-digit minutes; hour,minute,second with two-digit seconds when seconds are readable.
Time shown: 10,38,18
